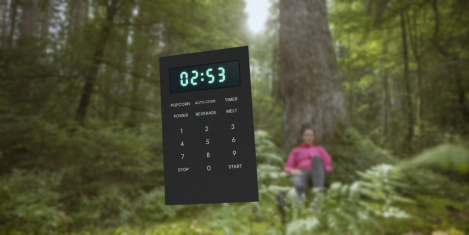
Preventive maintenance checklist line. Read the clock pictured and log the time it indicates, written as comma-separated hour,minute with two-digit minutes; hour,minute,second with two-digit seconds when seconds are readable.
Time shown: 2,53
